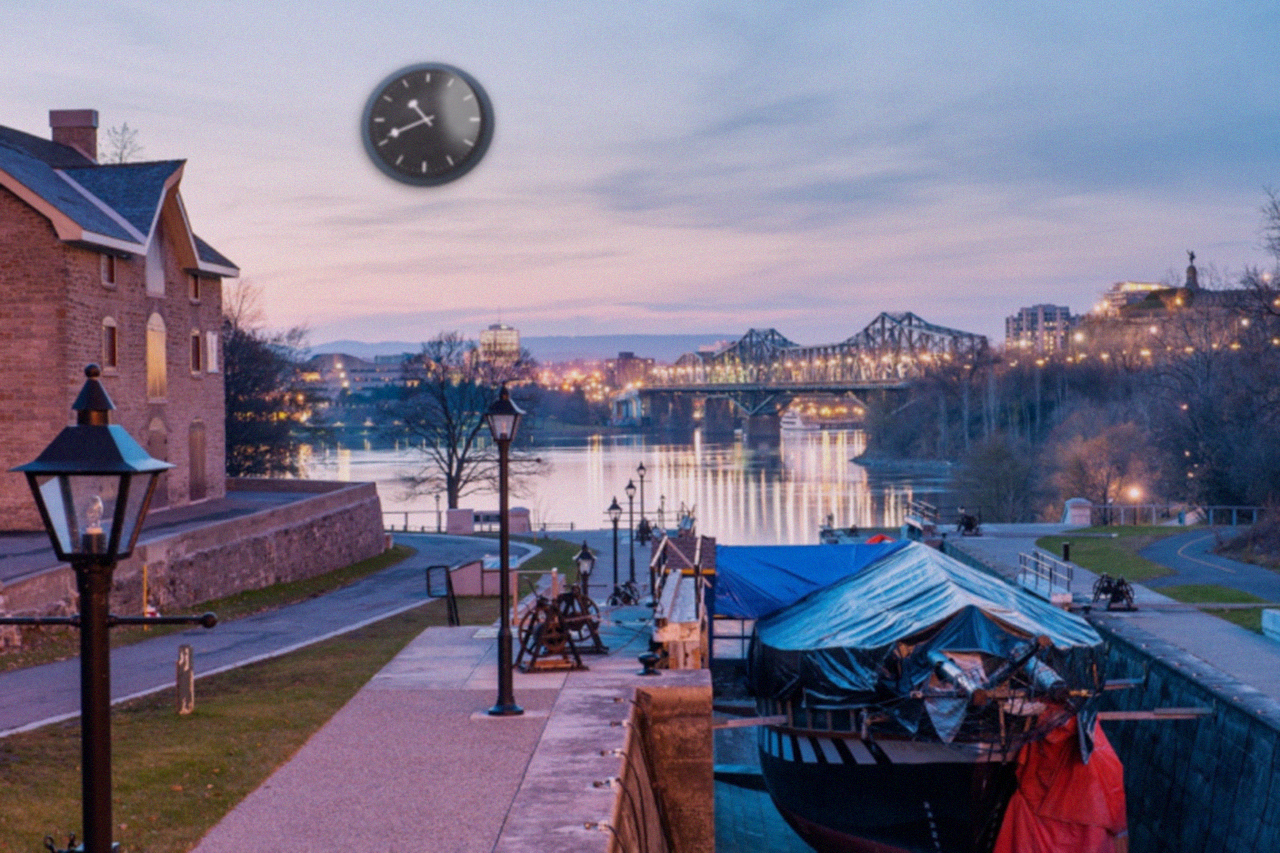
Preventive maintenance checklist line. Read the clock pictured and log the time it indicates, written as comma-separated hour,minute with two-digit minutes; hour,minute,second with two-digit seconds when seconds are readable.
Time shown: 10,41
